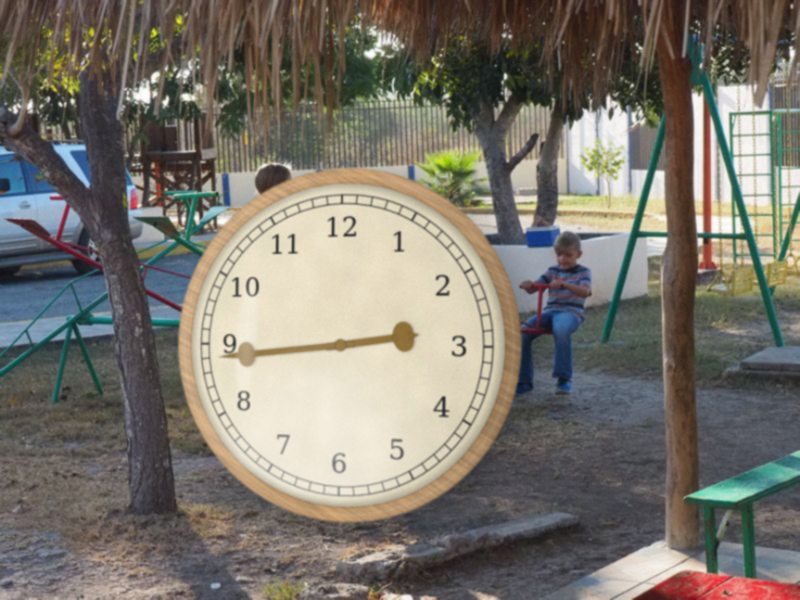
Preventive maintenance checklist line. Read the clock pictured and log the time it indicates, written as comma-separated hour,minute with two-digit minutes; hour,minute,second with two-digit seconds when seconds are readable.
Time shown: 2,44
